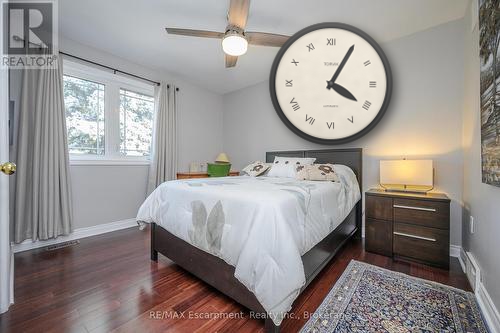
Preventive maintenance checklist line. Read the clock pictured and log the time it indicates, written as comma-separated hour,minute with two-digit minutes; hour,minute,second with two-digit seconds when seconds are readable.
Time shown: 4,05
